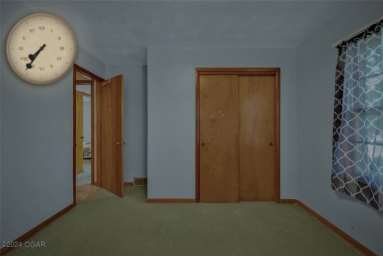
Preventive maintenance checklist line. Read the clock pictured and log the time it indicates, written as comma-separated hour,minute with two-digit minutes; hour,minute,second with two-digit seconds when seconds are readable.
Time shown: 7,36
